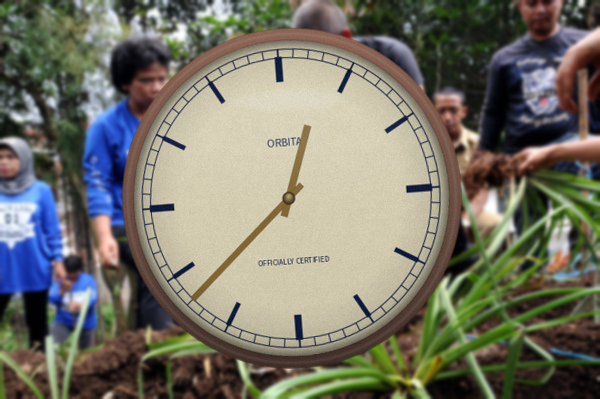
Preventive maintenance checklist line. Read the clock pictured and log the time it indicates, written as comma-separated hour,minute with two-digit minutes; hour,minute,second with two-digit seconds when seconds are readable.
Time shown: 12,38
